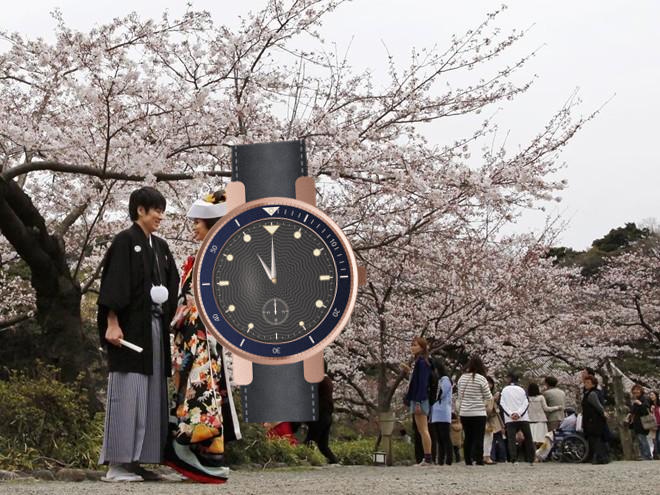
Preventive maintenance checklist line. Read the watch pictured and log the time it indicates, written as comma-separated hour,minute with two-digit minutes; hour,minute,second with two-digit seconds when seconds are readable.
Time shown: 11,00
